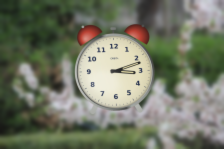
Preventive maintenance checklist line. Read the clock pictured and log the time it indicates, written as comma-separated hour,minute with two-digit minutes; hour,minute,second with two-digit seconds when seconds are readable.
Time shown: 3,12
